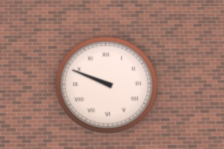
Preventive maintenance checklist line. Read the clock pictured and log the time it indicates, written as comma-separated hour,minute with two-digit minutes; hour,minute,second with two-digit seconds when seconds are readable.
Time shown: 9,49
